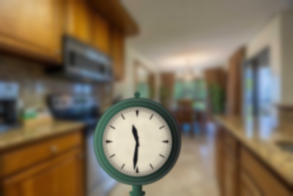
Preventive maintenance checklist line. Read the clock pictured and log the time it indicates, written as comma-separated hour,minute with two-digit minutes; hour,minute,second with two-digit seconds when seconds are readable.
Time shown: 11,31
